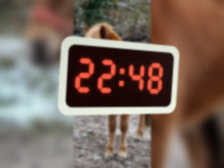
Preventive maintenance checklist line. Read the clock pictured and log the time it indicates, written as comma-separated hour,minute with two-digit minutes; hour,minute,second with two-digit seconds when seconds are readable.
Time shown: 22,48
